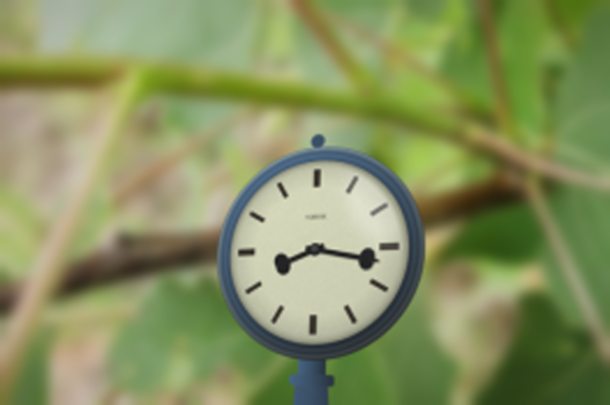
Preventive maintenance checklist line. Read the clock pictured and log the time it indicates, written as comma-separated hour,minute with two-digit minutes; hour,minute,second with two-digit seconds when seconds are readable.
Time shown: 8,17
